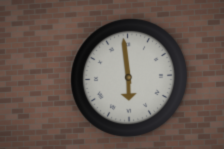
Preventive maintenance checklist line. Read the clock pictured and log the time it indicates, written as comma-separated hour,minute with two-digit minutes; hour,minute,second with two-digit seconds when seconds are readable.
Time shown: 5,59
